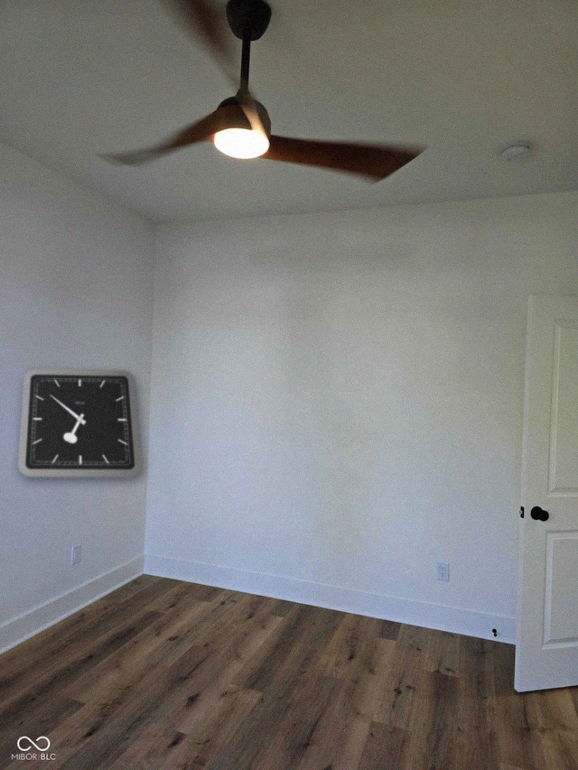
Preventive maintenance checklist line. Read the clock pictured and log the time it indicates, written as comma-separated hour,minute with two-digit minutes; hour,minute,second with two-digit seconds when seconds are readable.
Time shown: 6,52
